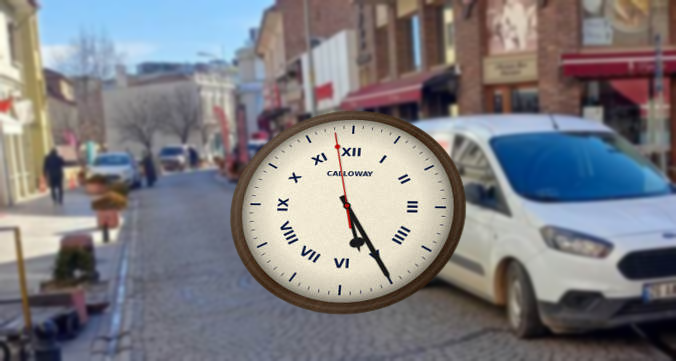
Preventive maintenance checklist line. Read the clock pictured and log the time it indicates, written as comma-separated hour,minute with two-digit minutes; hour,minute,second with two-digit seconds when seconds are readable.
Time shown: 5,24,58
